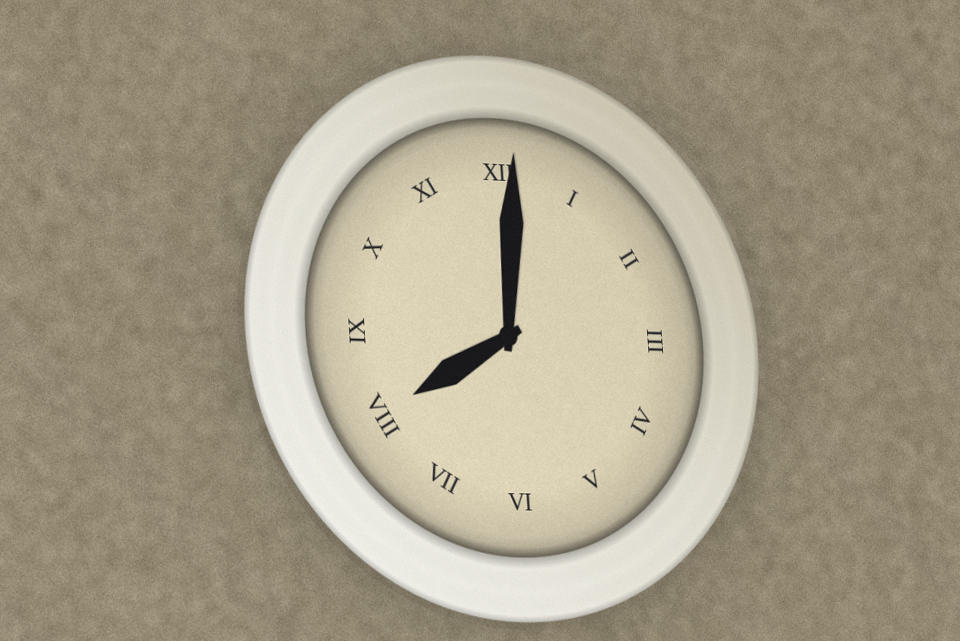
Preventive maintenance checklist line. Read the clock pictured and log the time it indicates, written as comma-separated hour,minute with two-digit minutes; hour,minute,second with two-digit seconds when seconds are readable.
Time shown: 8,01
